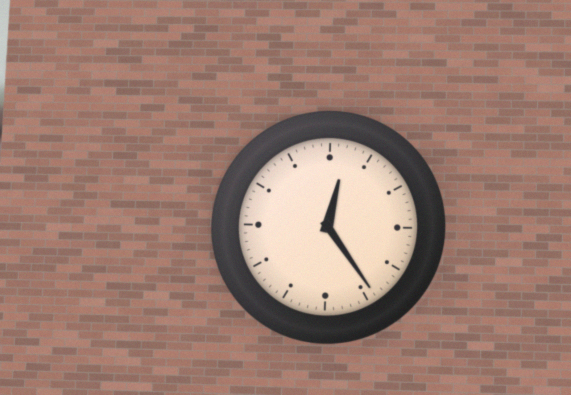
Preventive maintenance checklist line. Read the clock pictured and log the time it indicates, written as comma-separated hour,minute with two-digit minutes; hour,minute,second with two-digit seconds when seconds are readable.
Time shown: 12,24
